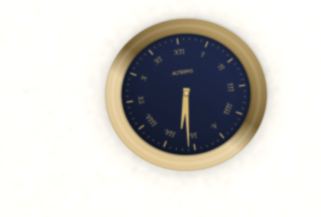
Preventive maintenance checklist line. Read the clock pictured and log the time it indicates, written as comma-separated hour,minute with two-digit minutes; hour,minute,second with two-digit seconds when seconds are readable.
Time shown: 6,31
